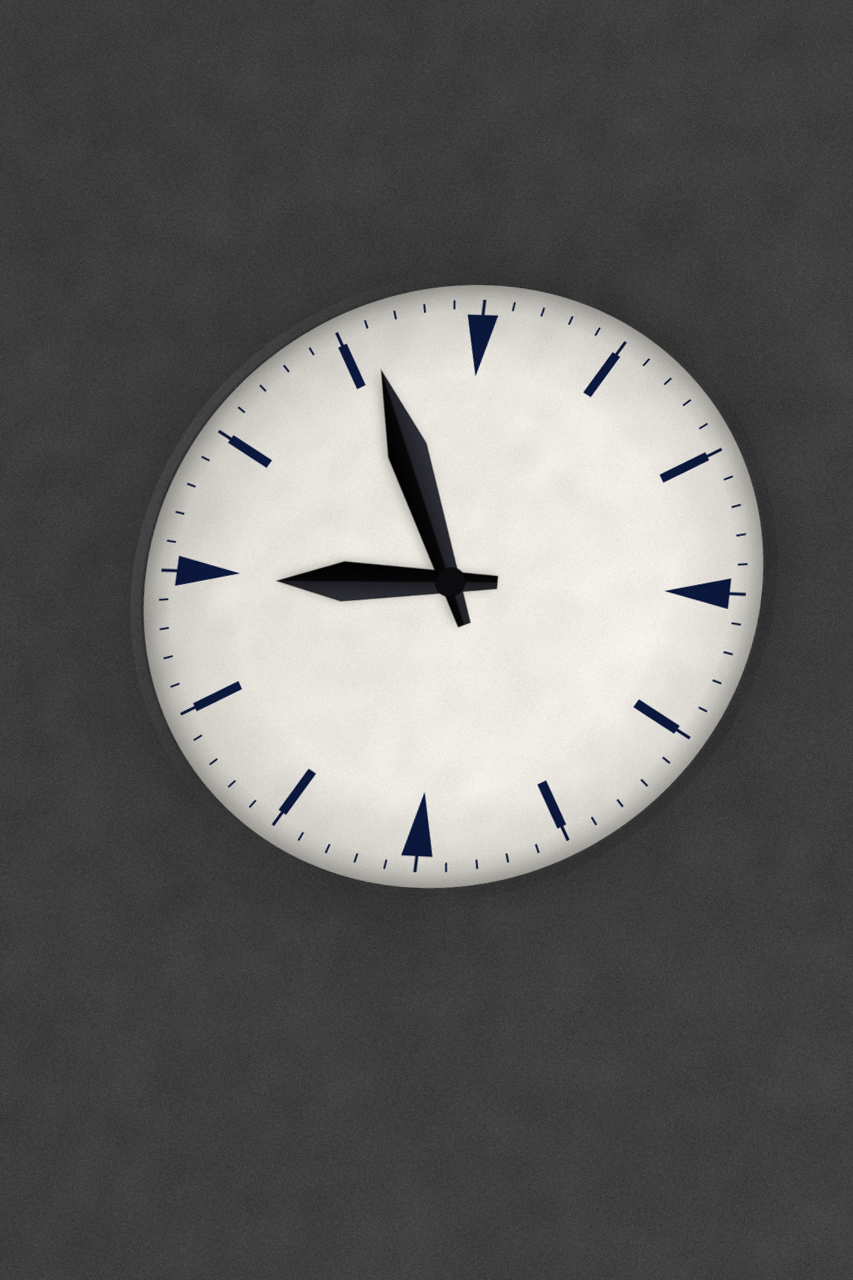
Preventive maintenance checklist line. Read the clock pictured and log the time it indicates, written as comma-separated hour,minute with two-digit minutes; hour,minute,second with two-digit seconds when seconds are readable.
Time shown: 8,56
